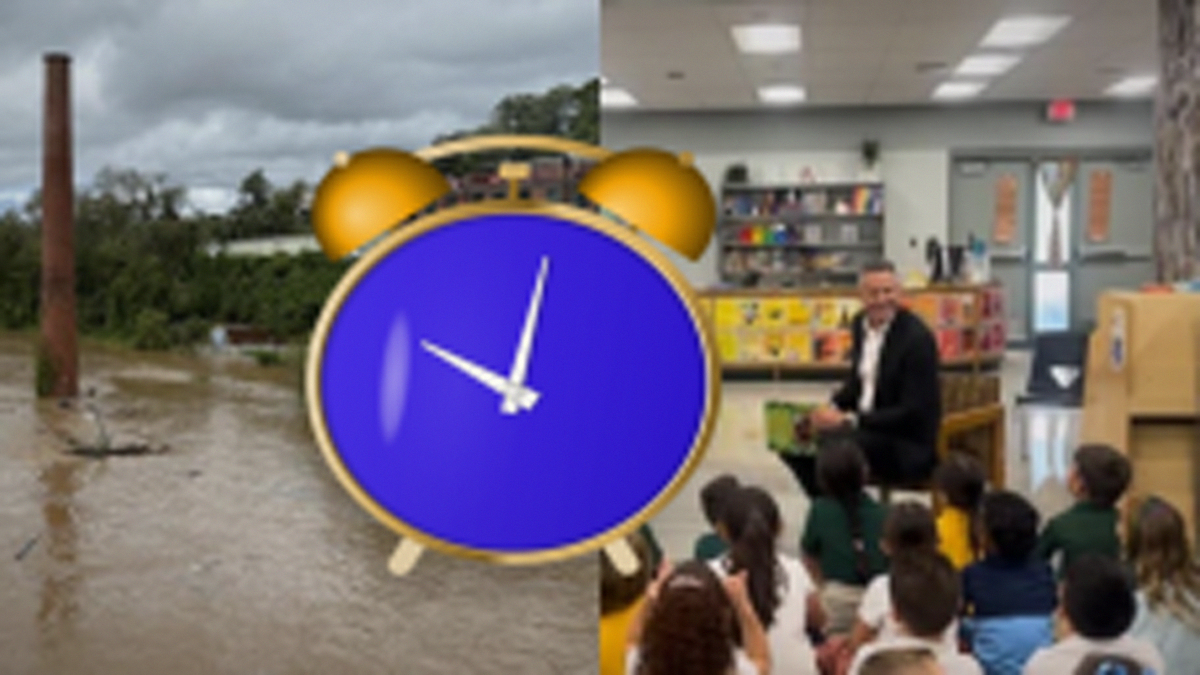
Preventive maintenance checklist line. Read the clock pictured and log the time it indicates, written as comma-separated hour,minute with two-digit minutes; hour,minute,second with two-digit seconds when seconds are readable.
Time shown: 10,02
